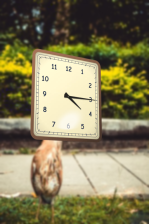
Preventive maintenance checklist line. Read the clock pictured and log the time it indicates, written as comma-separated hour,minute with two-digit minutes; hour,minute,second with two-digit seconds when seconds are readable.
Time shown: 4,15
